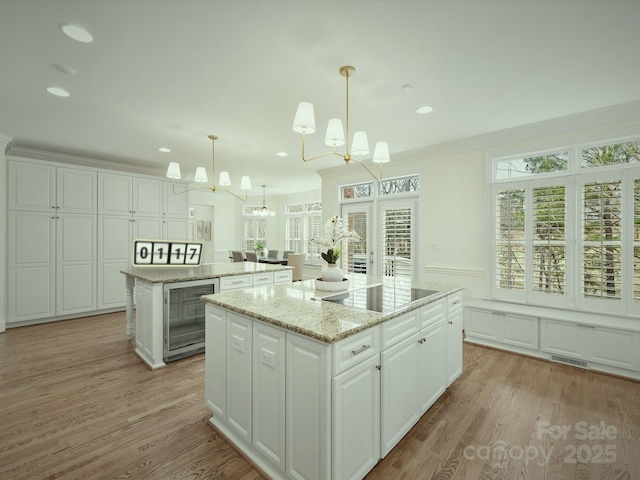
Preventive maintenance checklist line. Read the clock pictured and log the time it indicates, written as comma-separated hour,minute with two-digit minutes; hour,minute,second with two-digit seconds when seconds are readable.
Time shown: 1,17
